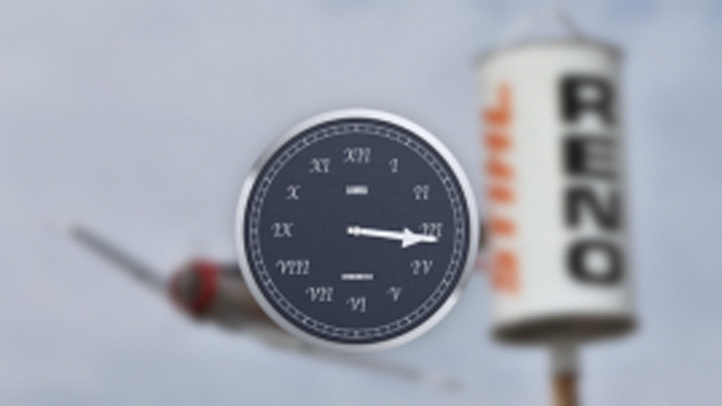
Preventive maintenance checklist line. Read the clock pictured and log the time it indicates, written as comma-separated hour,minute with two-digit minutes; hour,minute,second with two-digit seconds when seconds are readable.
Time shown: 3,16
